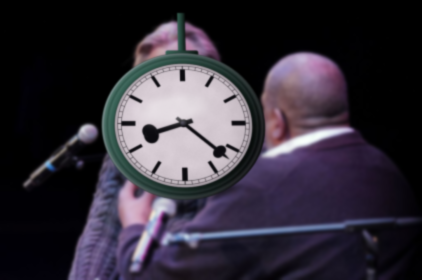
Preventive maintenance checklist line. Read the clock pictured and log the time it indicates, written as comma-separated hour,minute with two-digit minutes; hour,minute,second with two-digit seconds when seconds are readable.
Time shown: 8,22
